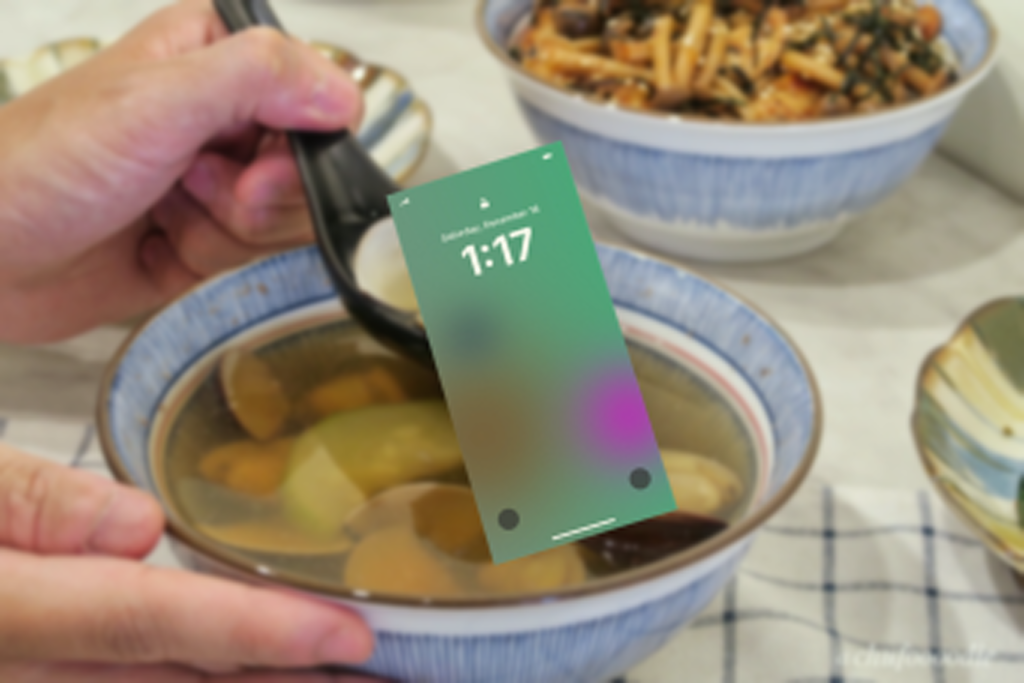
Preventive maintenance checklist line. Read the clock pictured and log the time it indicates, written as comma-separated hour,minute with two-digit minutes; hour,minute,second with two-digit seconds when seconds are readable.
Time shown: 1,17
